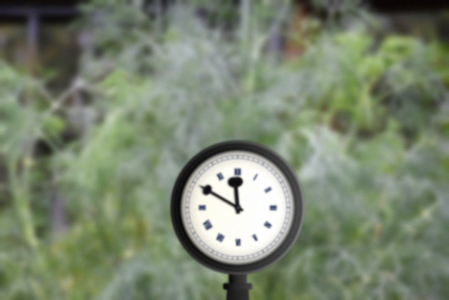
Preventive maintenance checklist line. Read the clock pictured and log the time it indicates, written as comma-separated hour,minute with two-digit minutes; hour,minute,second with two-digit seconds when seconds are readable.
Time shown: 11,50
